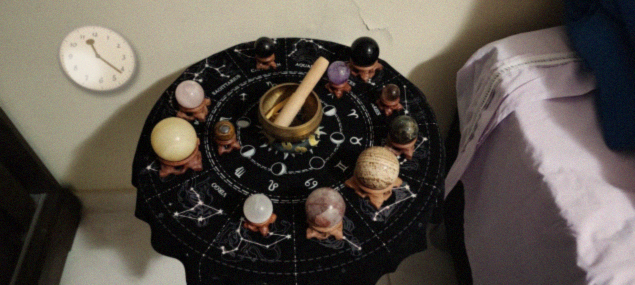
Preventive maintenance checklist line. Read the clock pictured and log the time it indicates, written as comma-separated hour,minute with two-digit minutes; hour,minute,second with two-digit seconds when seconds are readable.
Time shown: 11,22
